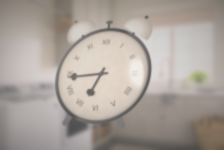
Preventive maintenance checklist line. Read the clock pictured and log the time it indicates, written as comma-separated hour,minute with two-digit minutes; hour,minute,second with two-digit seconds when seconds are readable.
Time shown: 6,44
